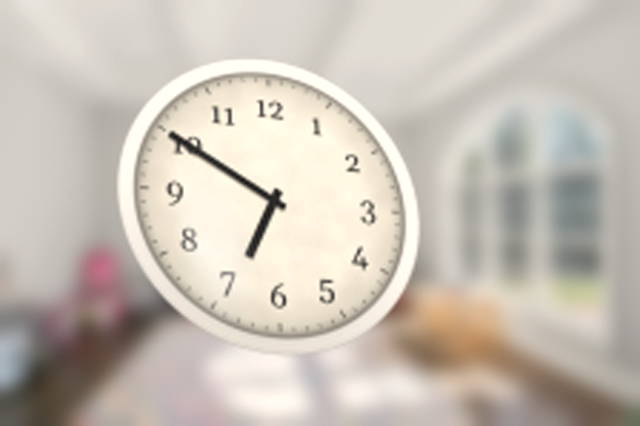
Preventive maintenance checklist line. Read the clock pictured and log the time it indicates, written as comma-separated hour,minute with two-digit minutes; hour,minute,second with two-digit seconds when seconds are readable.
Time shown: 6,50
